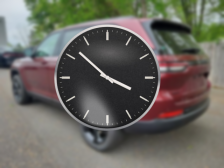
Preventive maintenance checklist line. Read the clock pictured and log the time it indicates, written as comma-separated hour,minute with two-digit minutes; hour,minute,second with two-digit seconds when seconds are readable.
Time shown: 3,52
